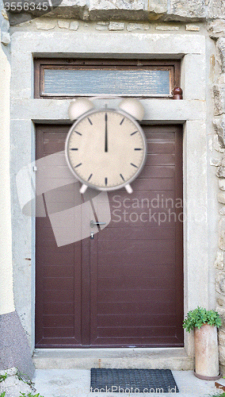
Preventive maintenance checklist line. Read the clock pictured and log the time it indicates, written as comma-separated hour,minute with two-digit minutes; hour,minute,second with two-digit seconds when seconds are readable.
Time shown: 12,00
